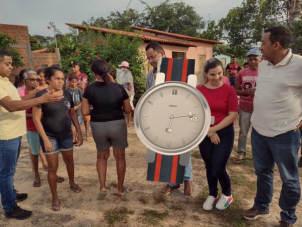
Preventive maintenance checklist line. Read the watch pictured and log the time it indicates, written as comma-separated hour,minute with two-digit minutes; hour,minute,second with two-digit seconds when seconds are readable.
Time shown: 6,13
